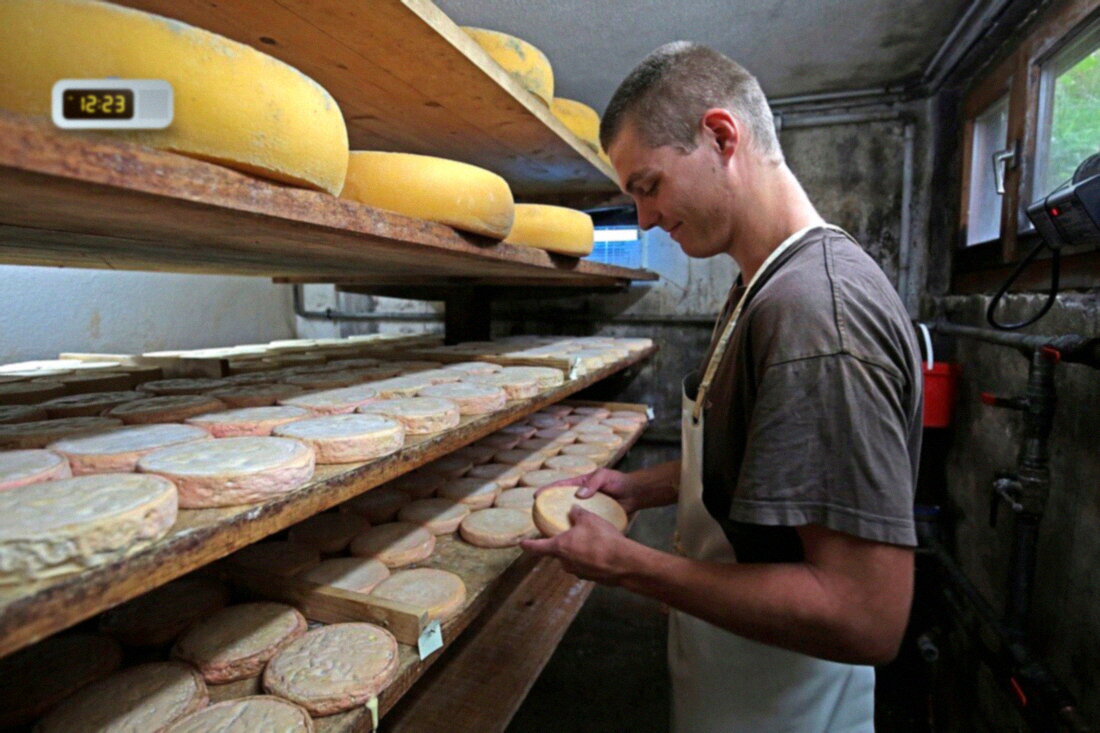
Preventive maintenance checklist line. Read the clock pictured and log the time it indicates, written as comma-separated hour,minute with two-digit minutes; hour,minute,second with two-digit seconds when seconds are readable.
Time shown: 12,23
